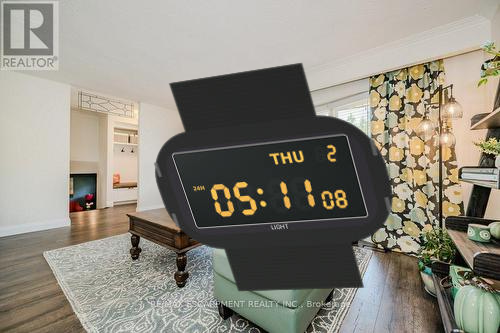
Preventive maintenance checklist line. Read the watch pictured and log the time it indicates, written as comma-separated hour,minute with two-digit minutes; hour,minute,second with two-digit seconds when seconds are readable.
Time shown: 5,11,08
